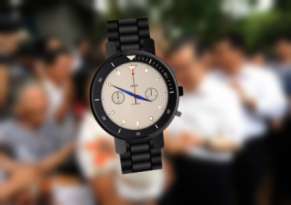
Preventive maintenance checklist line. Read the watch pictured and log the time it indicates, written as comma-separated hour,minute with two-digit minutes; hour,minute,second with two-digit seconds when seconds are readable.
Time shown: 3,50
